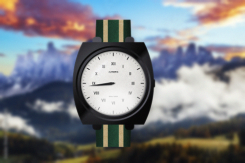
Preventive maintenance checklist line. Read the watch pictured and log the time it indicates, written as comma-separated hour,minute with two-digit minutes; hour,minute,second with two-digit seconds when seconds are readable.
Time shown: 8,44
